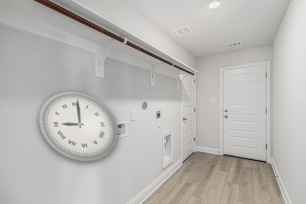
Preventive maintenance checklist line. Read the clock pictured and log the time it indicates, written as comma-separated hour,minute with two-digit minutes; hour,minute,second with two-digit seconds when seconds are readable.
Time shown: 9,01
